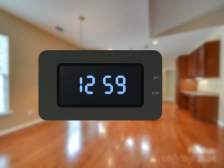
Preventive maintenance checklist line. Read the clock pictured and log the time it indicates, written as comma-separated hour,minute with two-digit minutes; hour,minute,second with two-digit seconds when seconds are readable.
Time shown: 12,59
